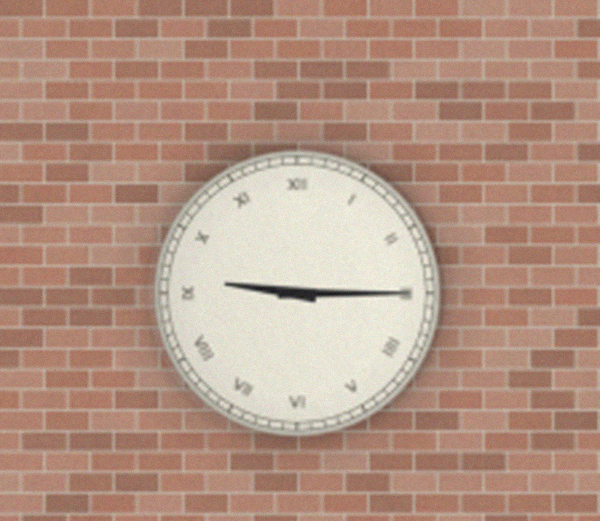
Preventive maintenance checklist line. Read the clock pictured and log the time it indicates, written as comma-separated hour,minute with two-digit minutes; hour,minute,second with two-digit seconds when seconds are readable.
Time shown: 9,15
